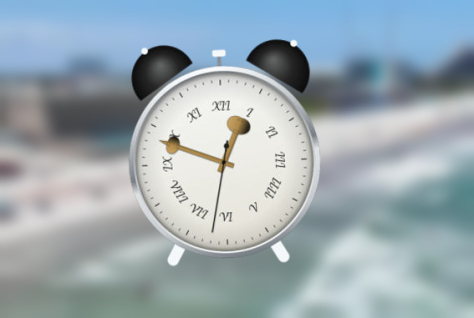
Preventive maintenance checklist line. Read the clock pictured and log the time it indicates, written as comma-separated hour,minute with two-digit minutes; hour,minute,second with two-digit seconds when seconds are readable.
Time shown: 12,48,32
